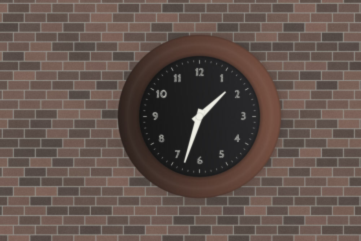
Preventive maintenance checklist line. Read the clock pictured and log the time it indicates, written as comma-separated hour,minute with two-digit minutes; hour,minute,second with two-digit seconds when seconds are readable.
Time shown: 1,33
